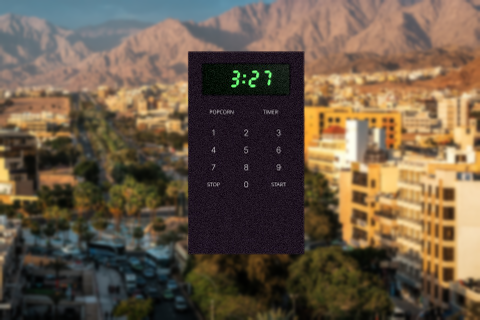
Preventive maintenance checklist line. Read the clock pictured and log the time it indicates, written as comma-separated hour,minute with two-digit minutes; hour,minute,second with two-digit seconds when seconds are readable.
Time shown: 3,27
